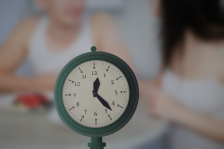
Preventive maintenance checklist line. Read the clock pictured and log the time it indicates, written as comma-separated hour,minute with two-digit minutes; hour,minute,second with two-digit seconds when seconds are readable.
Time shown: 12,23
